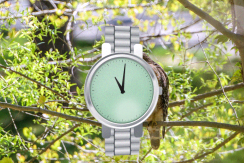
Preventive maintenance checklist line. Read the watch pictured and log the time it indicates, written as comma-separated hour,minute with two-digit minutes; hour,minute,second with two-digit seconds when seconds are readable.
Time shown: 11,01
